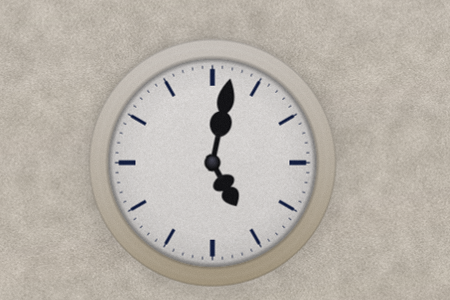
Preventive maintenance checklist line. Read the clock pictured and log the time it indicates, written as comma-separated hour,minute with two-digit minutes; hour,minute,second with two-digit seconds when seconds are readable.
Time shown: 5,02
